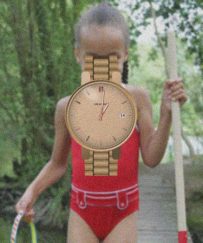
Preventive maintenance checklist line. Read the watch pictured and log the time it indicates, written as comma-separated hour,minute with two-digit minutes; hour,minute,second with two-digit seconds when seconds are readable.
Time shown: 1,01
